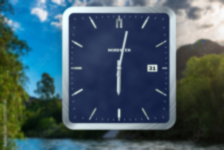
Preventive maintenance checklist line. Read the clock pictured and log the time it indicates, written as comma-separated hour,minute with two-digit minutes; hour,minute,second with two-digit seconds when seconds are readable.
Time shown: 6,02
